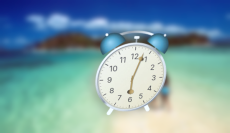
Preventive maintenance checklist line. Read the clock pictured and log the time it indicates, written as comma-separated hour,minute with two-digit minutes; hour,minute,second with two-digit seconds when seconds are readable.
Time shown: 6,03
